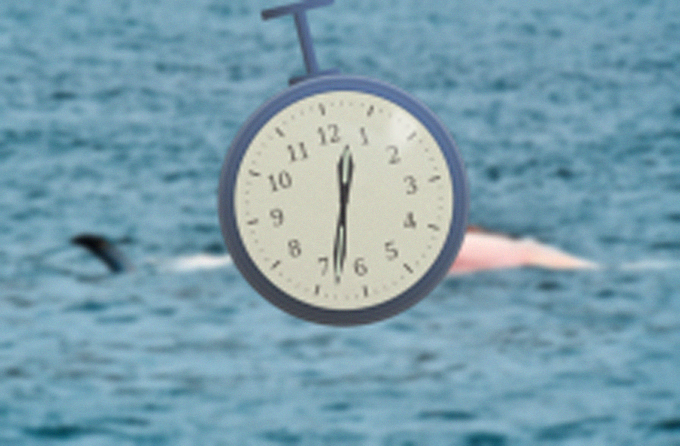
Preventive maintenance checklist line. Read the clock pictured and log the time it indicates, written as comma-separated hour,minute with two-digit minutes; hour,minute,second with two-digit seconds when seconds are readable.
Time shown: 12,33
